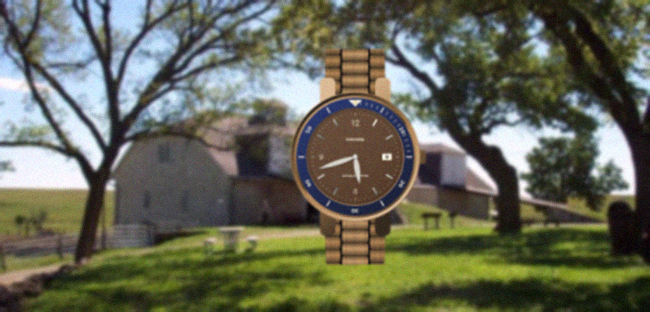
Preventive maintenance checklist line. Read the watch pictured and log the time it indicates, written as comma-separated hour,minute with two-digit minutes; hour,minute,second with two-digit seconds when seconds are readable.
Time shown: 5,42
